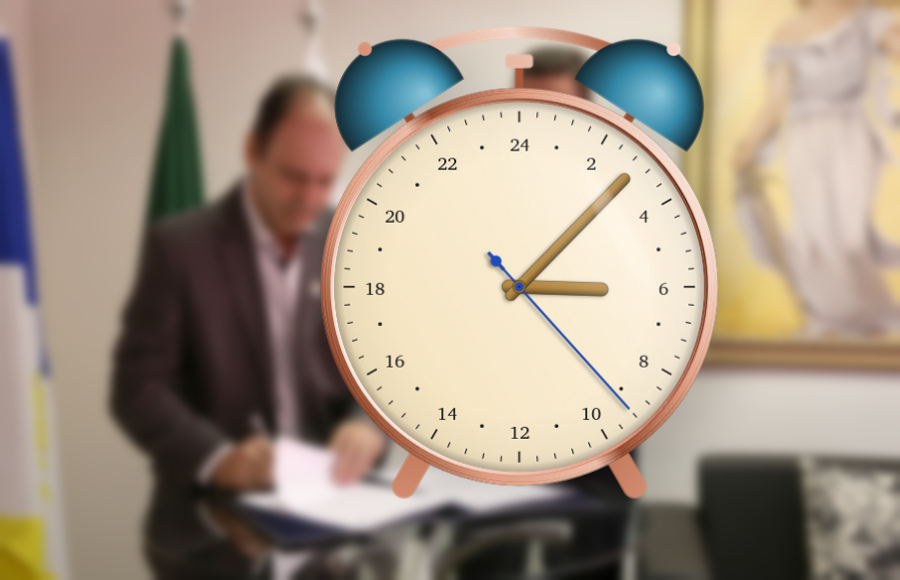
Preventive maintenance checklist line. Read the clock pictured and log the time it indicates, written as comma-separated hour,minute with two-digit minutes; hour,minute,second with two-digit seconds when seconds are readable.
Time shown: 6,07,23
